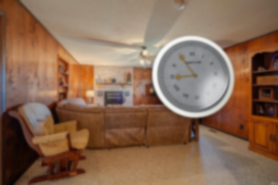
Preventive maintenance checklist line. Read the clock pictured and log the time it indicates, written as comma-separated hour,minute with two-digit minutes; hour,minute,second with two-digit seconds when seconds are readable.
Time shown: 8,55
